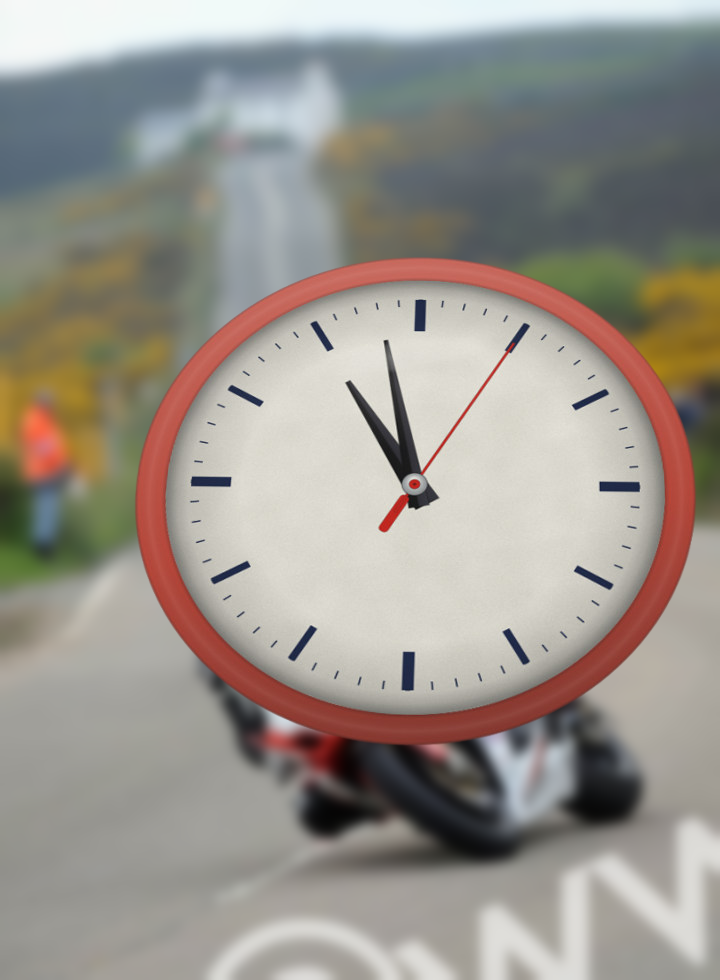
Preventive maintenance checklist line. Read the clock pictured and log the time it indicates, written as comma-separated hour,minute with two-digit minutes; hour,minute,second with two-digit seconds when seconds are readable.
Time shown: 10,58,05
